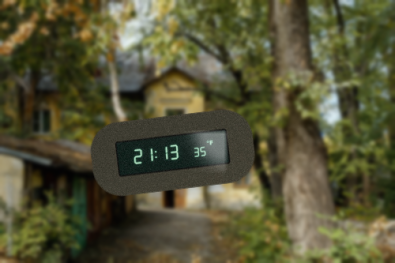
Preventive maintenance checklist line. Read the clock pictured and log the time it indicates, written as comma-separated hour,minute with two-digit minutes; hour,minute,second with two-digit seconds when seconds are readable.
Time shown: 21,13
